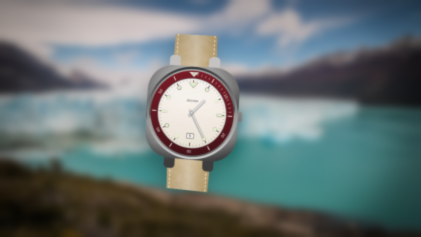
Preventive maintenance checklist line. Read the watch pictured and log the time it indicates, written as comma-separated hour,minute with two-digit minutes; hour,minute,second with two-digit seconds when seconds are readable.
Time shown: 1,25
